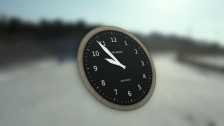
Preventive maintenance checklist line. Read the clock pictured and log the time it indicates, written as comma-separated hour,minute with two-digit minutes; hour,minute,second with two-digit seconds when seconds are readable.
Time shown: 9,54
